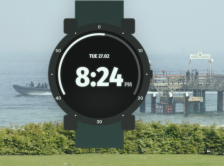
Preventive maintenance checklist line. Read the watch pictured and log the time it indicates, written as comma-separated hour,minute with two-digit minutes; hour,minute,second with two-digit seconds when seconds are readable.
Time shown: 8,24
